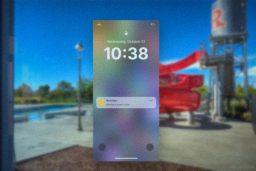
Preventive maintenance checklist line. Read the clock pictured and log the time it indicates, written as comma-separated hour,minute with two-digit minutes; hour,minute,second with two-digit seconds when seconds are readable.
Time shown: 10,38
